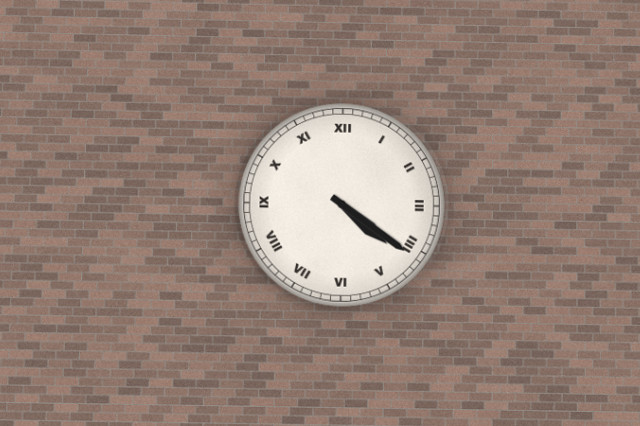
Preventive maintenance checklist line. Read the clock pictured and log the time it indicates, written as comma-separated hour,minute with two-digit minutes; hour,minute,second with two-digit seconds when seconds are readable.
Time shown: 4,21
